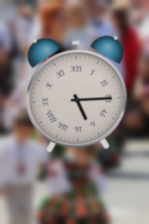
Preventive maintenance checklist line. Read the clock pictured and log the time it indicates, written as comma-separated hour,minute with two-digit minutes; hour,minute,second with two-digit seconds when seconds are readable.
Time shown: 5,15
